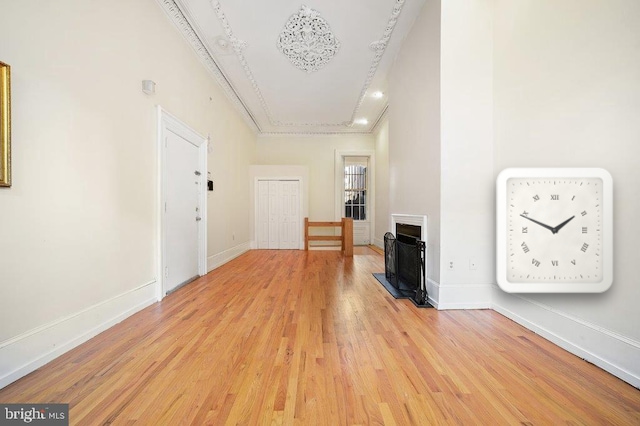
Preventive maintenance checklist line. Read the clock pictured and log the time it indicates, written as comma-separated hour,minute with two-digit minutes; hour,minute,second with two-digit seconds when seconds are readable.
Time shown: 1,49
